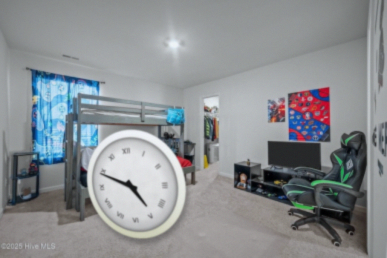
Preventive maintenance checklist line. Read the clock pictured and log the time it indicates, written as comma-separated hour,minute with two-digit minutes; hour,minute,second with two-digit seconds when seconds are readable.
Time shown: 4,49
